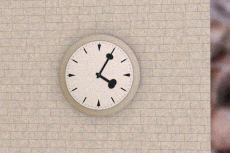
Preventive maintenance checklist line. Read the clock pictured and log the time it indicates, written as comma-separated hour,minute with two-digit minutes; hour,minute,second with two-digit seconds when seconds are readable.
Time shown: 4,05
